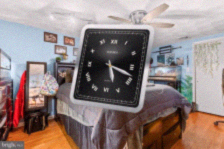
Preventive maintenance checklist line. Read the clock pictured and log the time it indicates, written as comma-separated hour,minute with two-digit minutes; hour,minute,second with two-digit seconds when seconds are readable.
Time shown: 5,18
